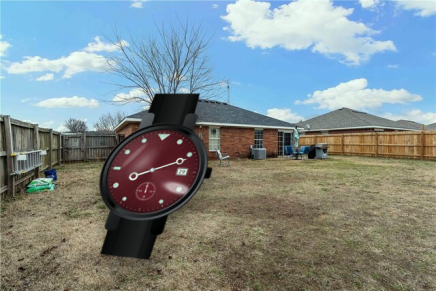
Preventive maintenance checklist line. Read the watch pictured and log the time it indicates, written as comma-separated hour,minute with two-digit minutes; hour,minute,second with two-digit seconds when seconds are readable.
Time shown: 8,11
